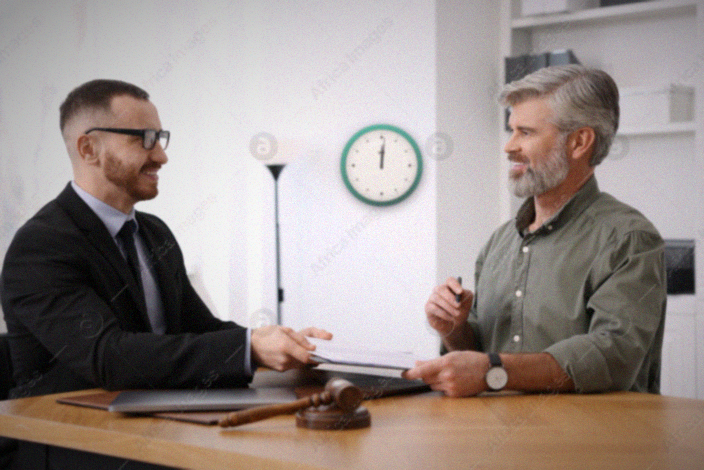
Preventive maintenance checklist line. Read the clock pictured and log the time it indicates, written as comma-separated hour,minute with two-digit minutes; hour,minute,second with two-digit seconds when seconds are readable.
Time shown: 12,01
